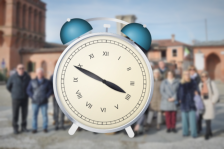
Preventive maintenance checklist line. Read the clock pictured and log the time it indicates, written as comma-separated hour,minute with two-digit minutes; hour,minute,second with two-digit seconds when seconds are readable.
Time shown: 3,49
